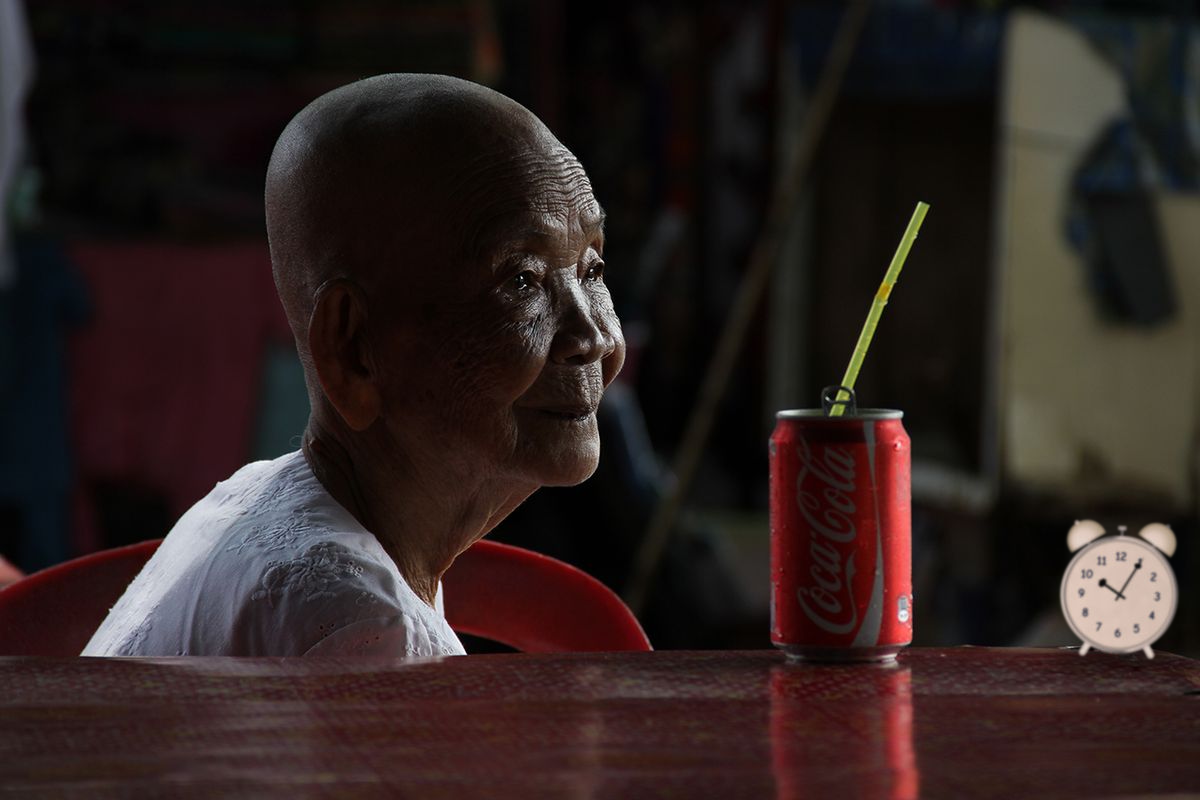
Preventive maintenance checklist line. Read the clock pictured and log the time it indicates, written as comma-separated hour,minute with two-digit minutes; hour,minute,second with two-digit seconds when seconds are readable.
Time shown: 10,05
